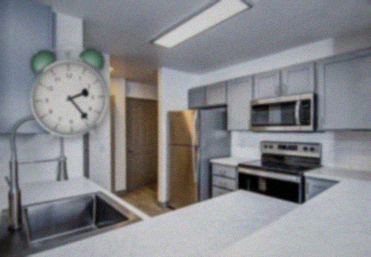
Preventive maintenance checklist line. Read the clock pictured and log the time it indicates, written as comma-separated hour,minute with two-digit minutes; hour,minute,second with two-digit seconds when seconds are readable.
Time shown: 2,24
